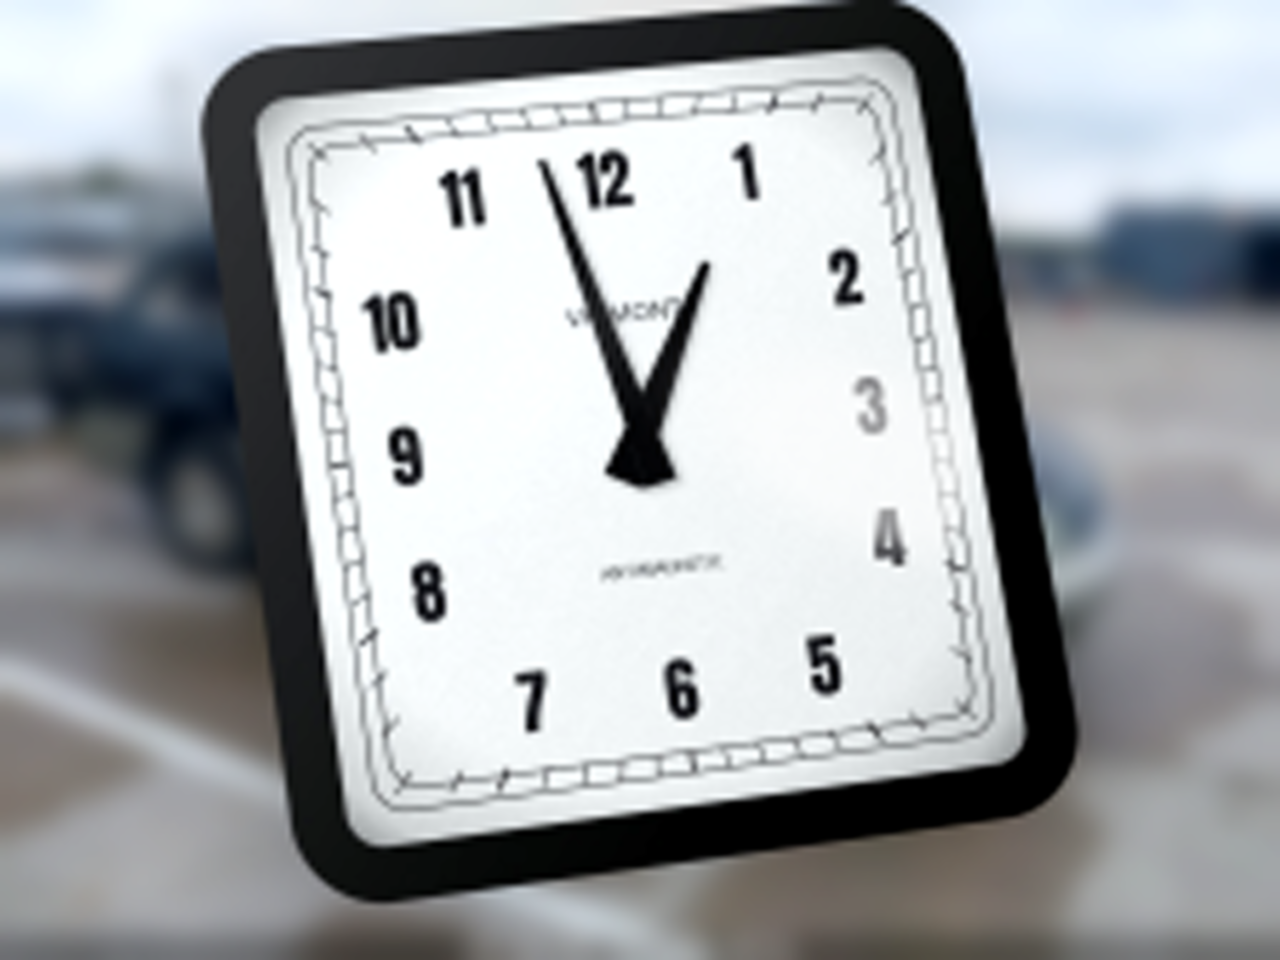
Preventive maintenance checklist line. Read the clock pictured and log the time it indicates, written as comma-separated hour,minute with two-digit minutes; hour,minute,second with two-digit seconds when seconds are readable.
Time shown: 12,58
